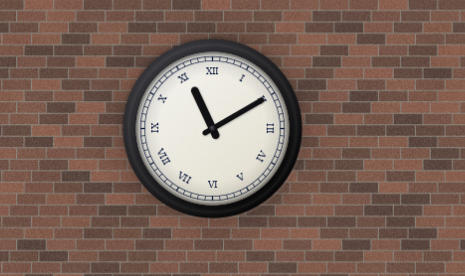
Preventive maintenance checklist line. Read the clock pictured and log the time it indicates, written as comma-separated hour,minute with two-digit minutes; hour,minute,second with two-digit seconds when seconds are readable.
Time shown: 11,10
